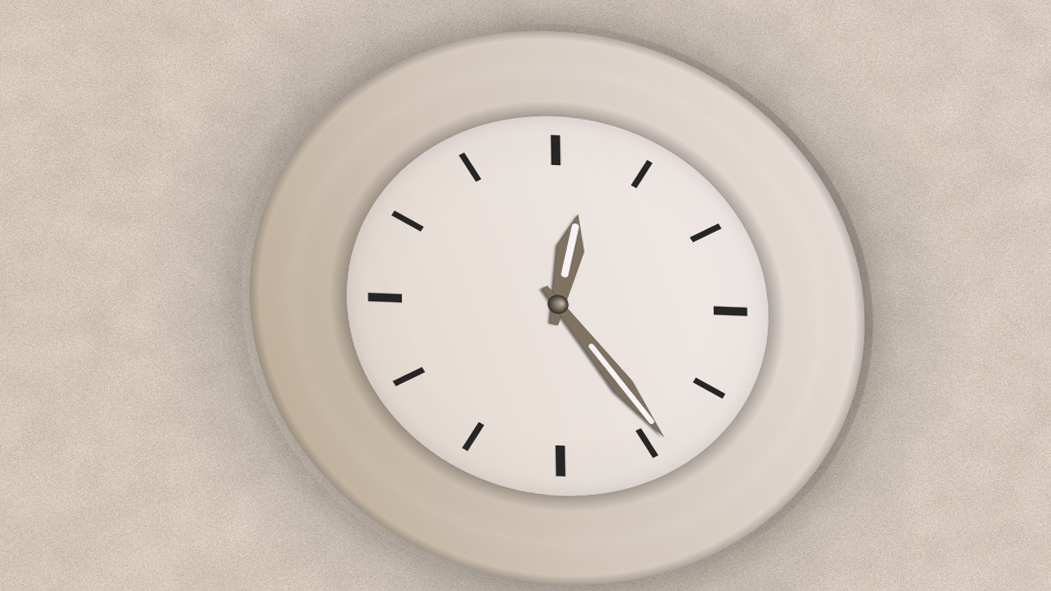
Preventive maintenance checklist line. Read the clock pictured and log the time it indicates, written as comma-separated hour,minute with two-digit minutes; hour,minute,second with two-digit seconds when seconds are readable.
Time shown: 12,24
